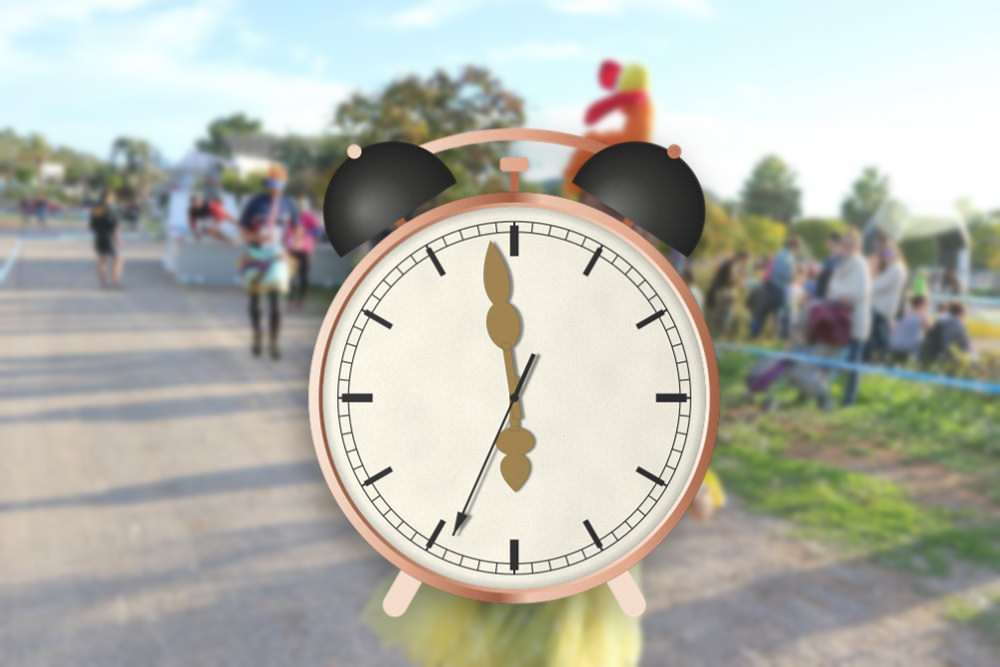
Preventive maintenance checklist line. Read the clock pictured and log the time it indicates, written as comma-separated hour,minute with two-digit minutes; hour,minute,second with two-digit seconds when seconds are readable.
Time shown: 5,58,34
